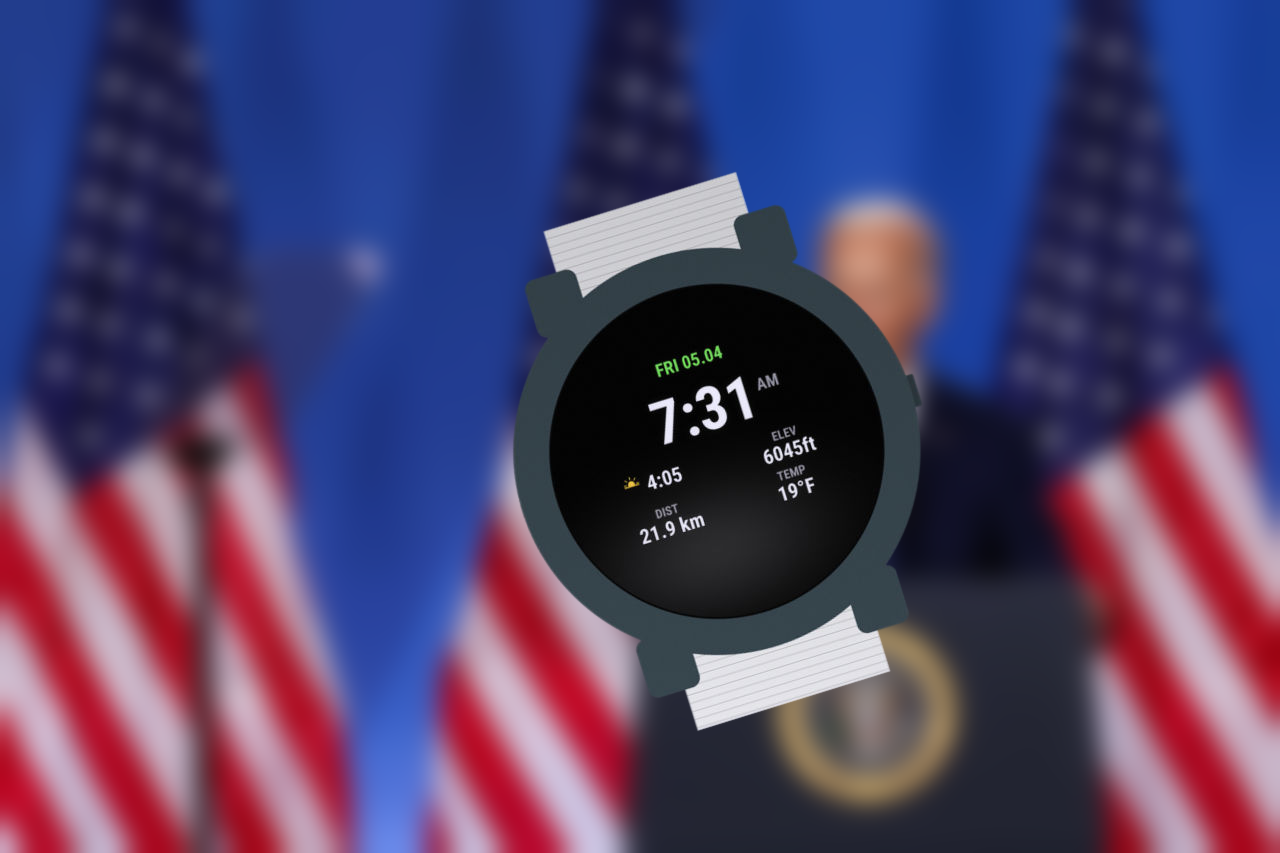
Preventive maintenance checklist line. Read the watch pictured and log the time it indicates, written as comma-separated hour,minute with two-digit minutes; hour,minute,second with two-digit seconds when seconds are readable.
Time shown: 7,31
